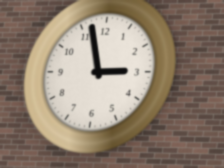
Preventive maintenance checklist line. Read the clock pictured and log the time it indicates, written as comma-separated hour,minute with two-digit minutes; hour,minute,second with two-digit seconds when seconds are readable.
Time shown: 2,57
